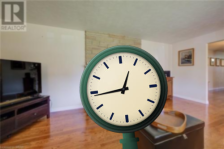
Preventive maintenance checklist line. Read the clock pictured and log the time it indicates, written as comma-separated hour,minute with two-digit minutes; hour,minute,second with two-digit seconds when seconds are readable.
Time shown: 12,44
